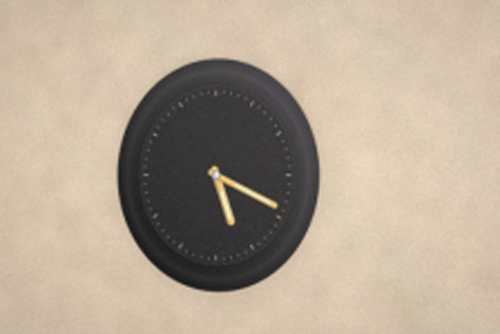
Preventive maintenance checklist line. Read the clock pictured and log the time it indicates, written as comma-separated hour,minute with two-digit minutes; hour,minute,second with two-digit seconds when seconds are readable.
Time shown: 5,19
